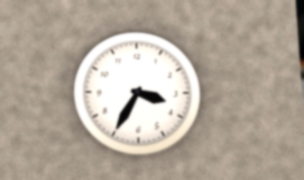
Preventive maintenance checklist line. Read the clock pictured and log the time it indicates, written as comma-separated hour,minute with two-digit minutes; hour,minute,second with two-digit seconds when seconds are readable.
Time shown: 3,35
